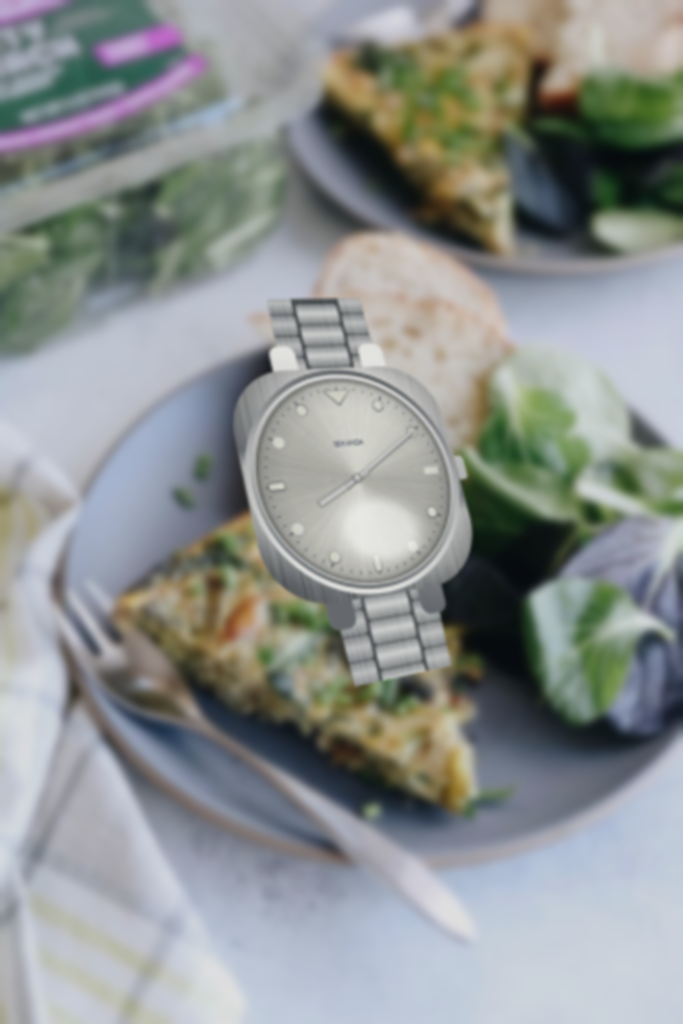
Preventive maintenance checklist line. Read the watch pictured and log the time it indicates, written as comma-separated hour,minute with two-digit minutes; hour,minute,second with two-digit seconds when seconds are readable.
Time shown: 8,10
